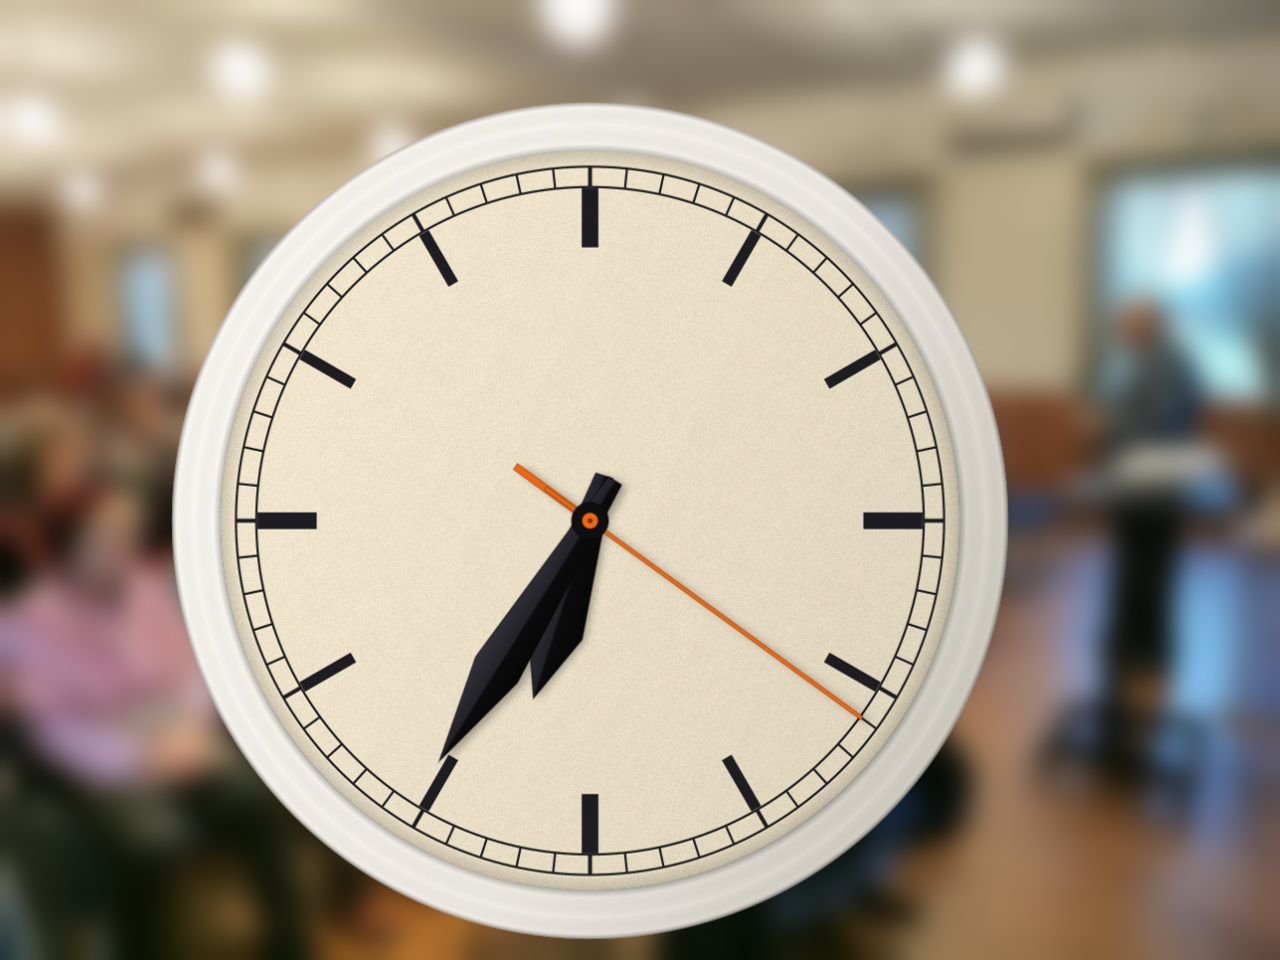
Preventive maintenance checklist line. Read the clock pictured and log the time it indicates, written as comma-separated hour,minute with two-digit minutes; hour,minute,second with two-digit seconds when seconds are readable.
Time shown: 6,35,21
